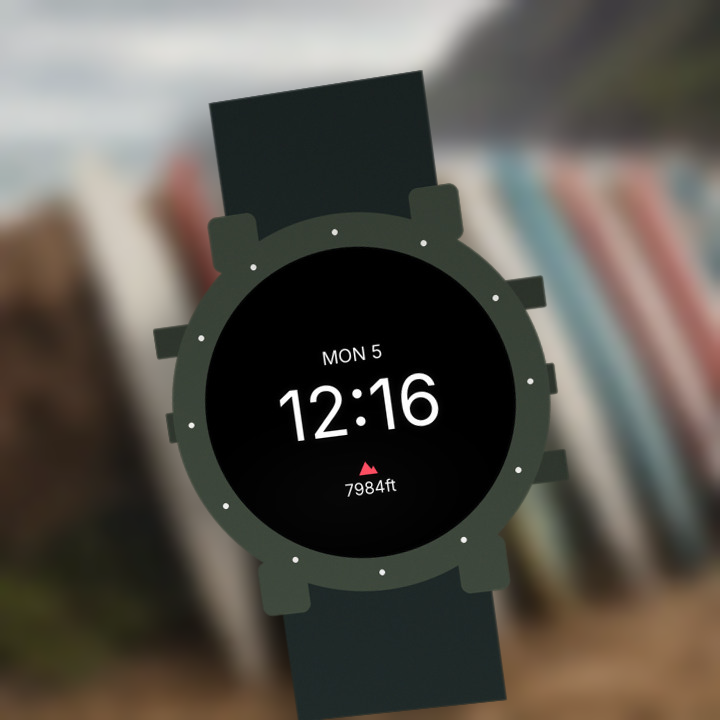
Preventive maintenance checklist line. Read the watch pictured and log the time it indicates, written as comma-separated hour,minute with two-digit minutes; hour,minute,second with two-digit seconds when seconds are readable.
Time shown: 12,16
